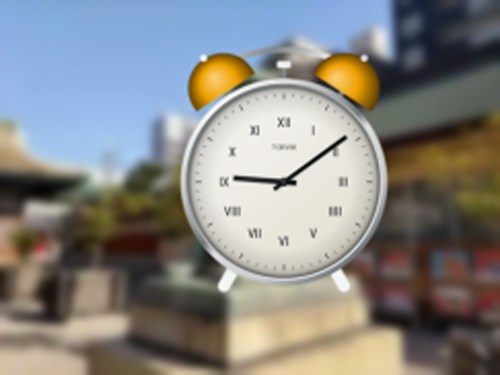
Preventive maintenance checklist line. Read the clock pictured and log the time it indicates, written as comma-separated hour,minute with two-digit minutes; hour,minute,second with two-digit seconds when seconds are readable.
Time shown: 9,09
